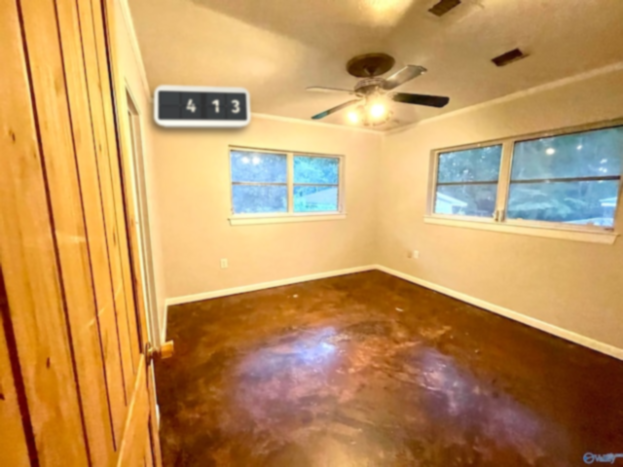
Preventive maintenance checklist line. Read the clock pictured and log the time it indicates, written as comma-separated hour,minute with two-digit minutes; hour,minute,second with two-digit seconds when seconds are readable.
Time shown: 4,13
